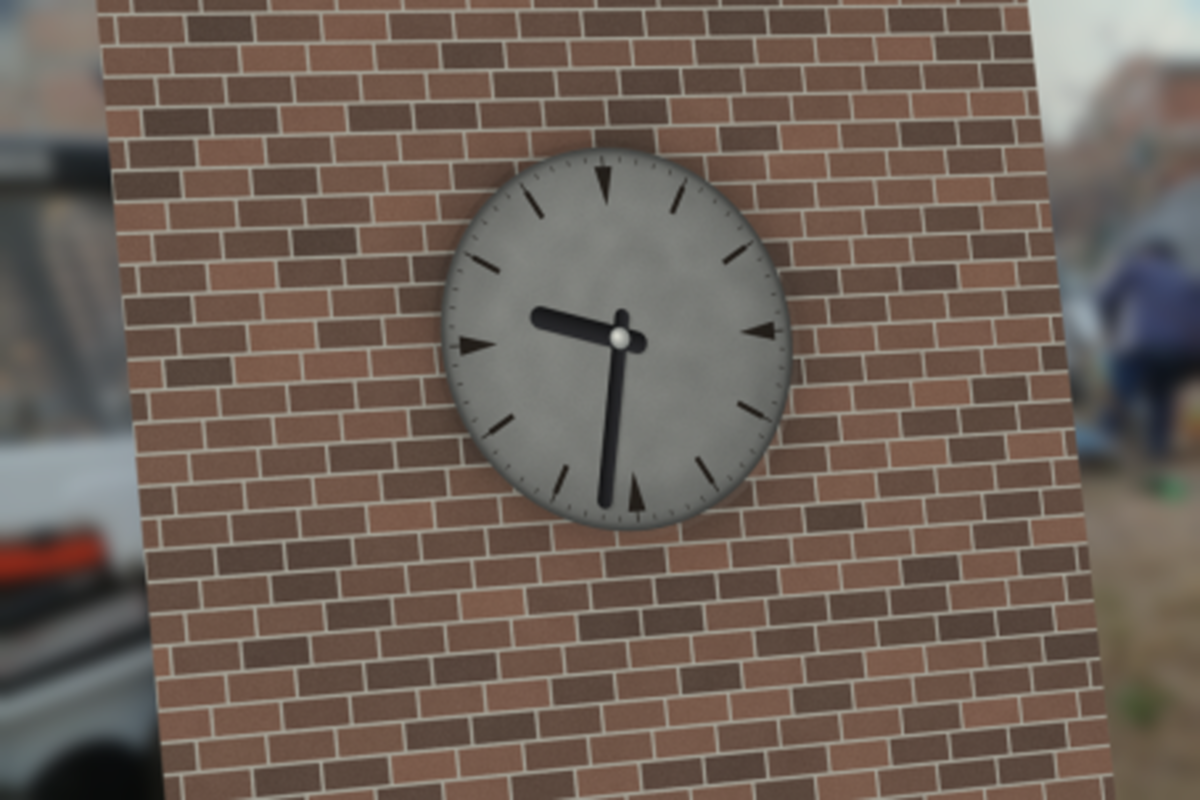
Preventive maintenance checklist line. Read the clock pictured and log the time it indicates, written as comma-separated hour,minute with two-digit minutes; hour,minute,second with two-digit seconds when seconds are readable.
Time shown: 9,32
